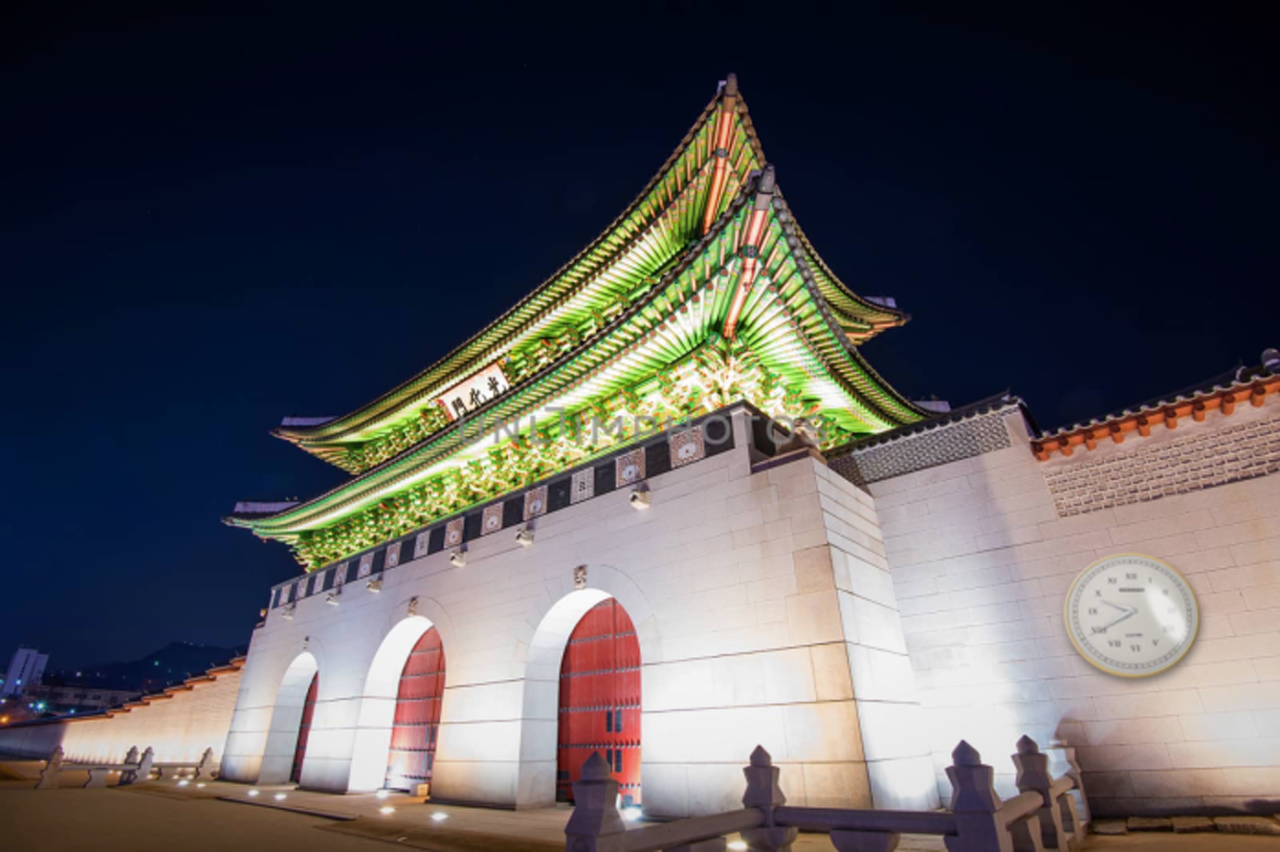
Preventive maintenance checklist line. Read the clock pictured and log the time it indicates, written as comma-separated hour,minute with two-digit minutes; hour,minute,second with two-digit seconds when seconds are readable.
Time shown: 9,40
